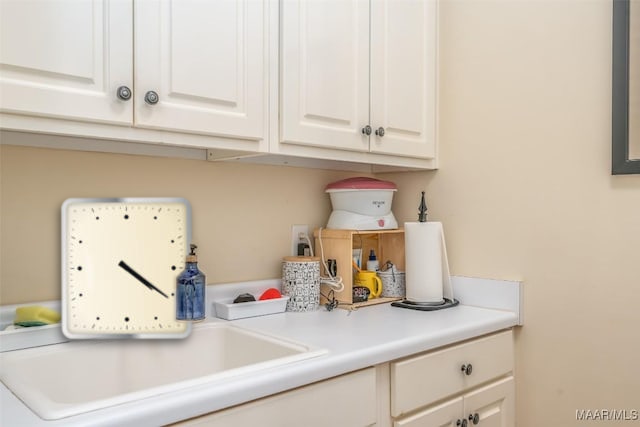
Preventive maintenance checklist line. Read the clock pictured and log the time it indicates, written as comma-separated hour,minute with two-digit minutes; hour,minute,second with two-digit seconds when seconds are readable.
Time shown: 4,21
